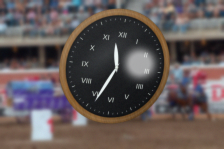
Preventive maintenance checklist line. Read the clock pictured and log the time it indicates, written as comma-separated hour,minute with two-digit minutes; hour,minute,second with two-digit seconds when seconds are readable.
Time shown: 11,34
